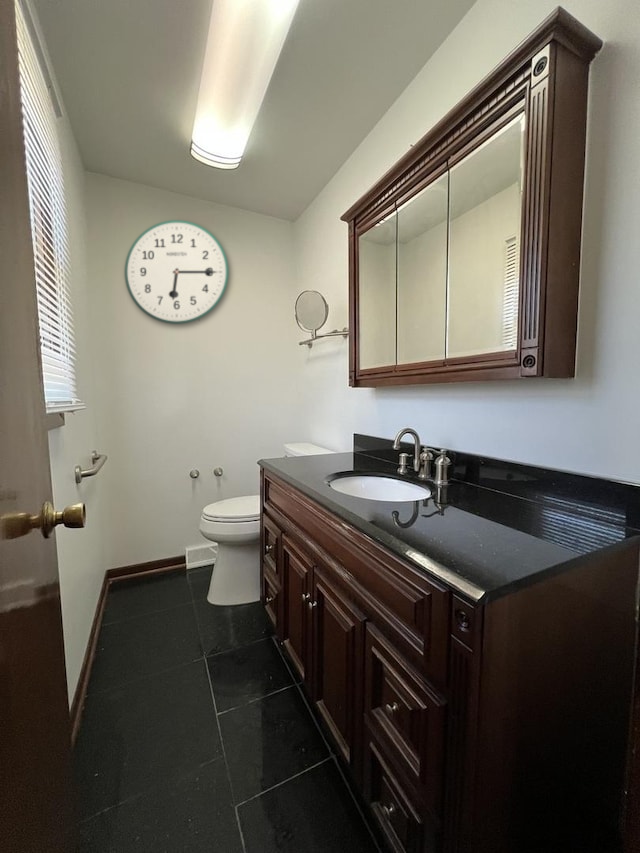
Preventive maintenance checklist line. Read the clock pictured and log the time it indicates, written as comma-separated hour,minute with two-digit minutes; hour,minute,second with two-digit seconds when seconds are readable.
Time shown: 6,15
